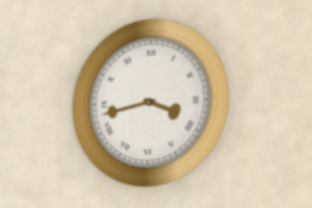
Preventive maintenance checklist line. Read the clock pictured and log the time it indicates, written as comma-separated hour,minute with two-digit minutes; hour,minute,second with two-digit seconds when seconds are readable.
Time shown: 3,43
